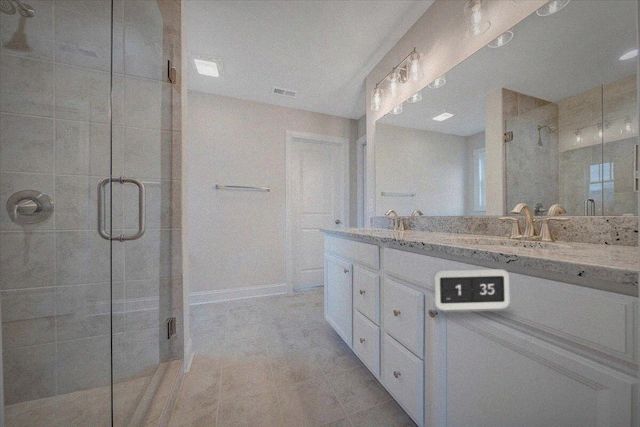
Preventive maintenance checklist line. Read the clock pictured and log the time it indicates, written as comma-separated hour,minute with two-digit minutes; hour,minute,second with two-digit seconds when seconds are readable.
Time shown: 1,35
